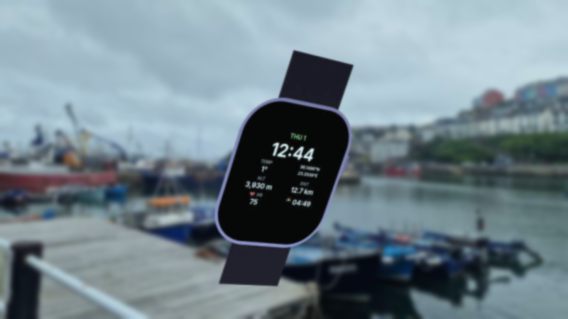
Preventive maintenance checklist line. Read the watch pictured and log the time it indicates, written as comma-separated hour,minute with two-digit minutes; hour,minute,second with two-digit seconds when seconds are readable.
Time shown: 12,44
